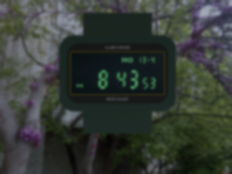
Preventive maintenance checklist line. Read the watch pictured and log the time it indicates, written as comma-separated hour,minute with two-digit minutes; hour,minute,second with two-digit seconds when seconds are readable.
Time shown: 8,43
